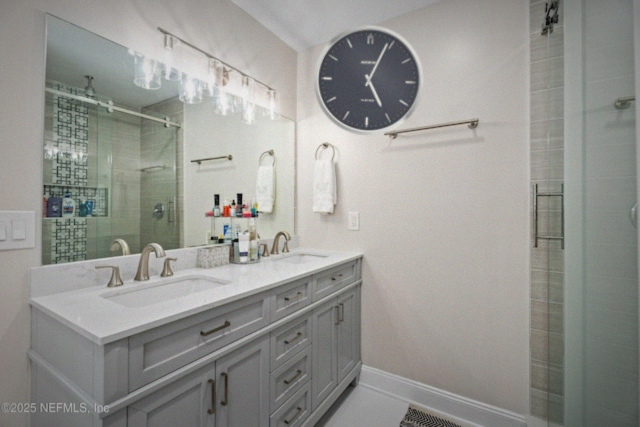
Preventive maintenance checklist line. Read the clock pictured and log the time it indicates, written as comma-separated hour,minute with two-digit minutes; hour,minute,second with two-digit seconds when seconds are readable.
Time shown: 5,04
